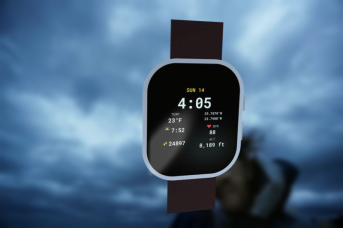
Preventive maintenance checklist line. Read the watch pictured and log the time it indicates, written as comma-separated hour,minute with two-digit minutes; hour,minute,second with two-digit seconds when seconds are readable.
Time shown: 4,05
